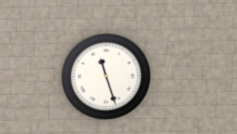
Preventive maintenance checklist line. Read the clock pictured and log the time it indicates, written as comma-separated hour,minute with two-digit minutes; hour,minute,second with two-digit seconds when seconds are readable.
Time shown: 11,27
